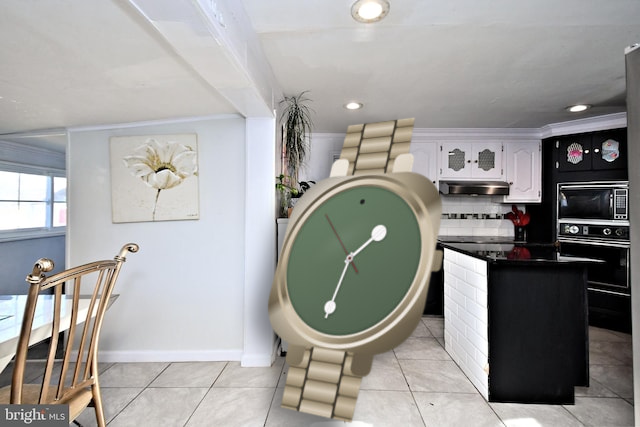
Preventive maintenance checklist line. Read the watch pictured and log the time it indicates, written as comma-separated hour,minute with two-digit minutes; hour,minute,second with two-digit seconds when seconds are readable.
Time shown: 1,31,53
